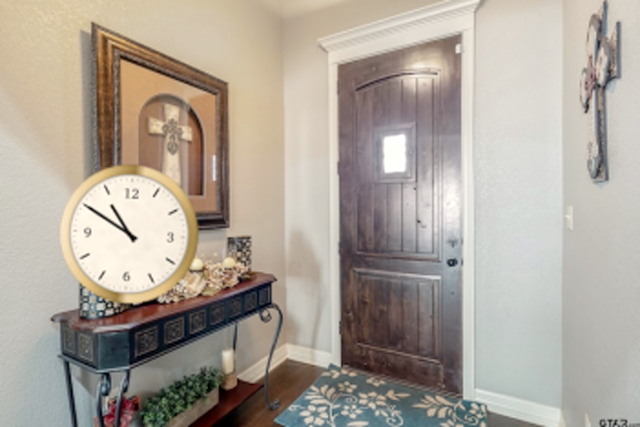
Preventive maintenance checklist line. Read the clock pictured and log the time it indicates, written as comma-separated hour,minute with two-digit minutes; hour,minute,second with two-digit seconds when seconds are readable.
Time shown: 10,50
